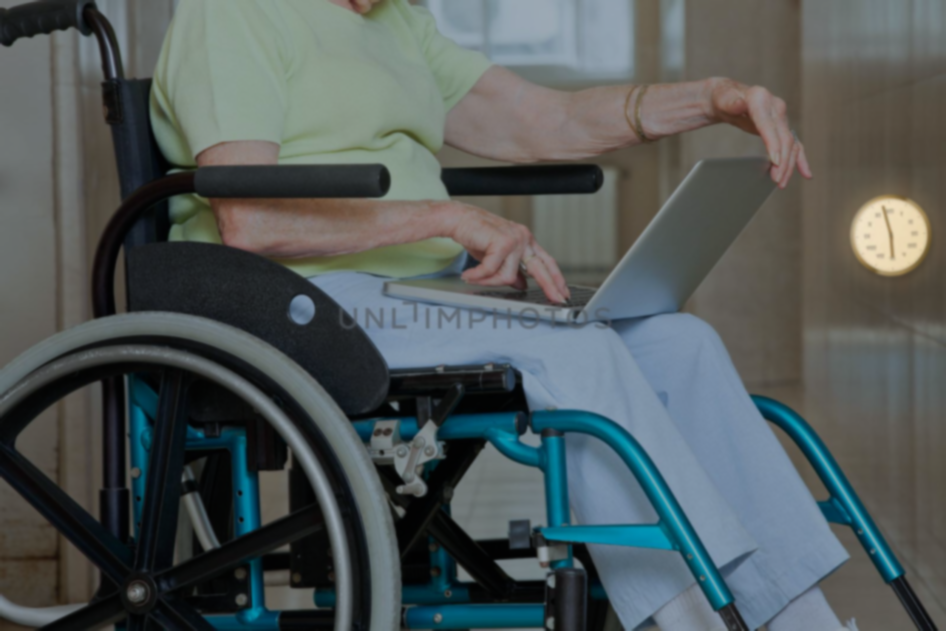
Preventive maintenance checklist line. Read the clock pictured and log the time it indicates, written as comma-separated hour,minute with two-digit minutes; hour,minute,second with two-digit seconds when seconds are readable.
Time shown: 5,58
